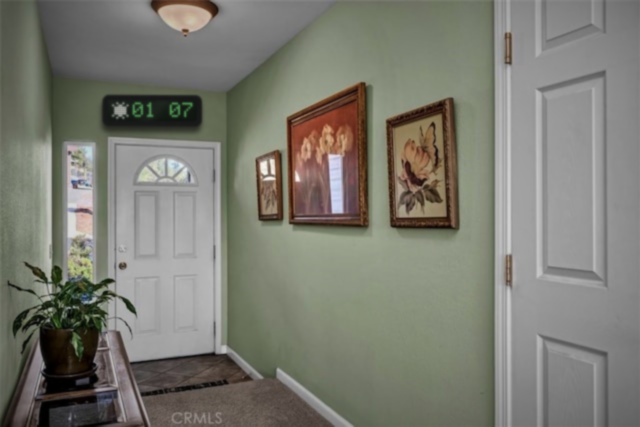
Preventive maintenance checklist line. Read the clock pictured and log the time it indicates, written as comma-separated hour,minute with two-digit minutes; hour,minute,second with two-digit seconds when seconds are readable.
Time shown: 1,07
